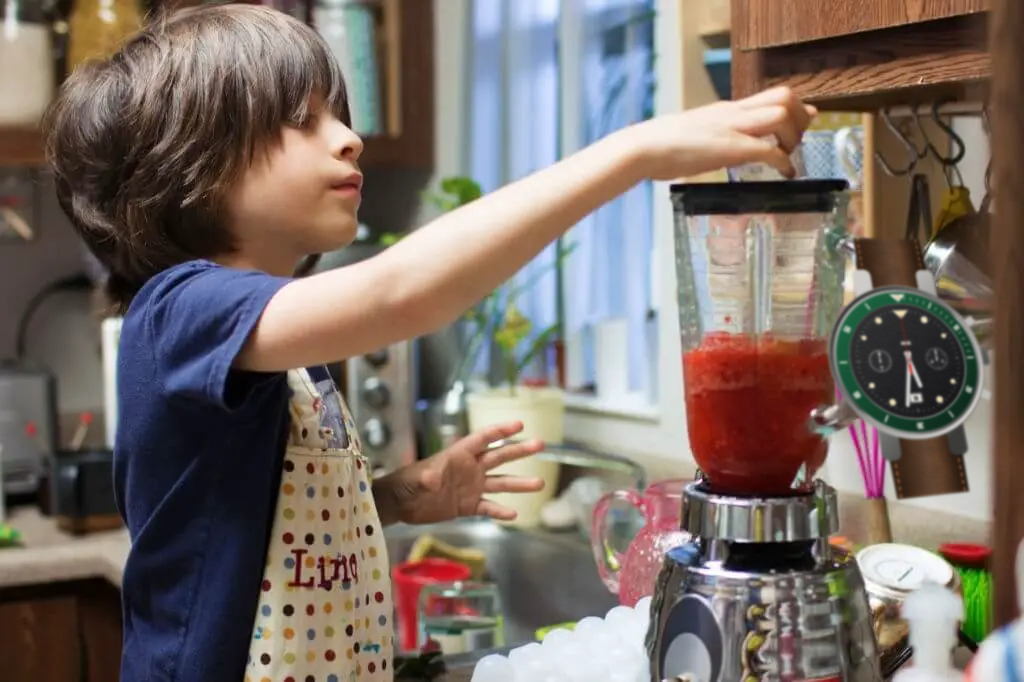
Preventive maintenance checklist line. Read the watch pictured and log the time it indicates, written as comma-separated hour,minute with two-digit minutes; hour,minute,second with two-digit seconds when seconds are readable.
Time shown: 5,32
